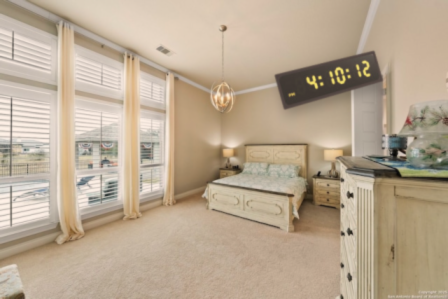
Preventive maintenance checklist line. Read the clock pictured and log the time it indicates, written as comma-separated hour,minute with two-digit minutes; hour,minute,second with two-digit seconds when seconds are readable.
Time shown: 4,10,12
